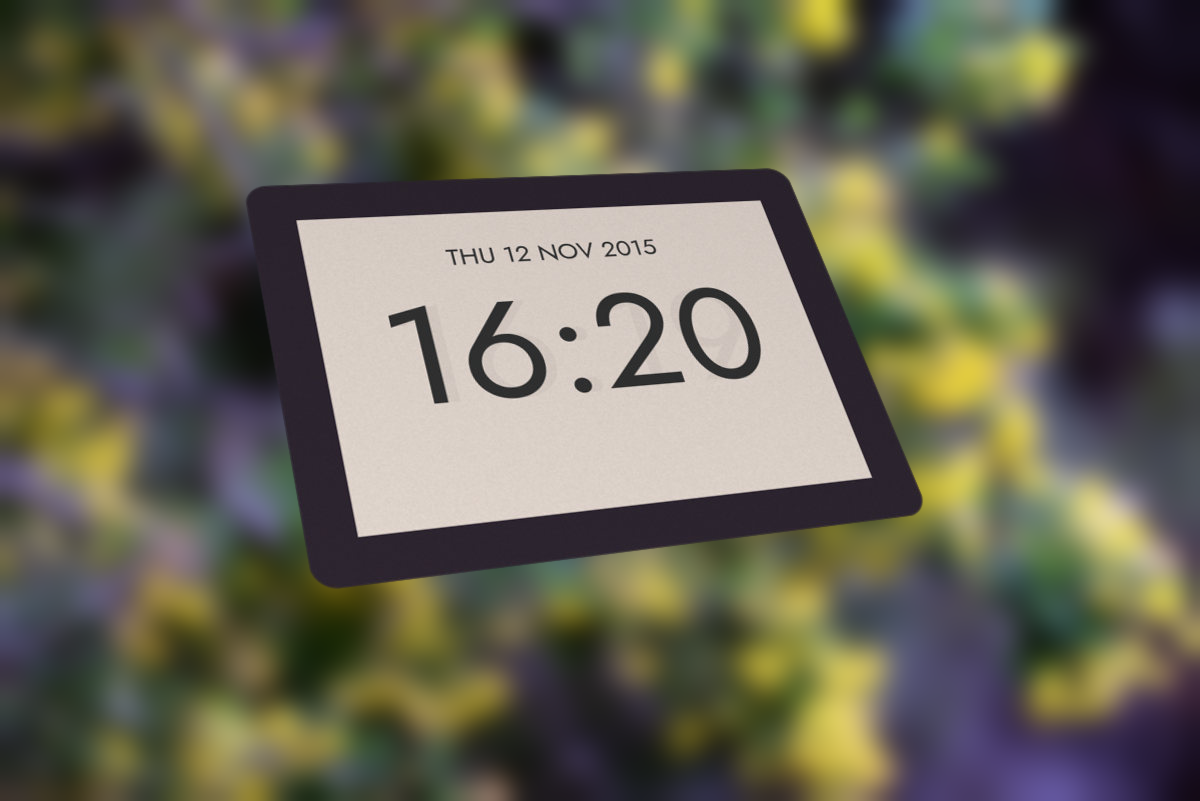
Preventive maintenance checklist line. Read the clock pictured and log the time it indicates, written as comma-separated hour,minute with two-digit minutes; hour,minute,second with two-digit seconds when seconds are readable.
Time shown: 16,20
